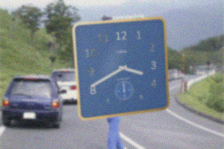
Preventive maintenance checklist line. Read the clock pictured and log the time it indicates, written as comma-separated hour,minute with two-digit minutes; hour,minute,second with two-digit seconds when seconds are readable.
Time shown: 3,41
